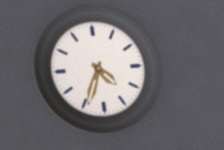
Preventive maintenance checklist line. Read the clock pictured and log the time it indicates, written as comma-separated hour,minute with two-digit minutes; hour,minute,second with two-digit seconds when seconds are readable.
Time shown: 4,34
